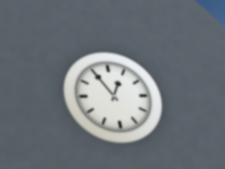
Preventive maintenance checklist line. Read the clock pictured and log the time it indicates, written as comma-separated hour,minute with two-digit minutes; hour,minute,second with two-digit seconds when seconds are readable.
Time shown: 12,55
